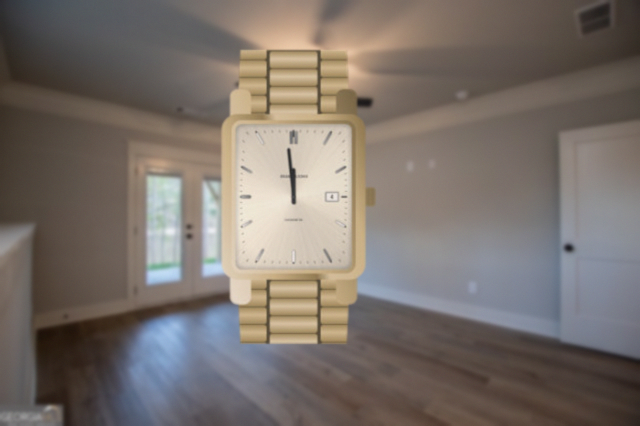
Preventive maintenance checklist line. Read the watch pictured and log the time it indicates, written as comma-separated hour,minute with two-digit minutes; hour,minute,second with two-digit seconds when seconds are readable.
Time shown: 11,59
